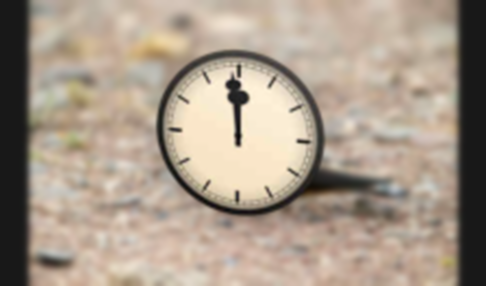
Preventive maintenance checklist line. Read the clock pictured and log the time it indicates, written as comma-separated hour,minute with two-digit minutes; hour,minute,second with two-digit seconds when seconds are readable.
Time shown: 11,59
